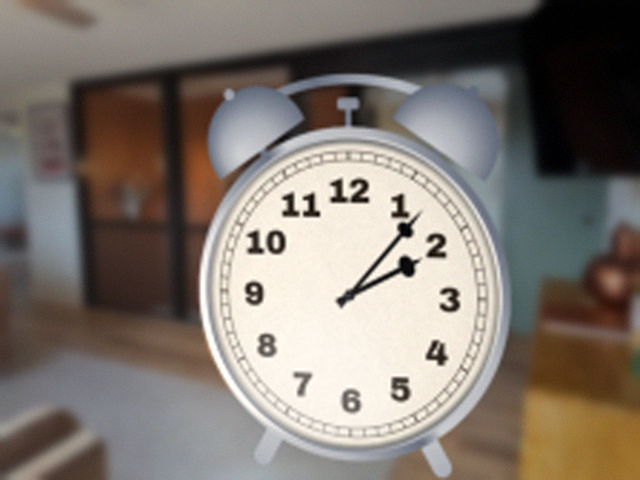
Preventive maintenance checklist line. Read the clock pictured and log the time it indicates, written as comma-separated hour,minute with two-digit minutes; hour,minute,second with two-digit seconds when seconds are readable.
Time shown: 2,07
